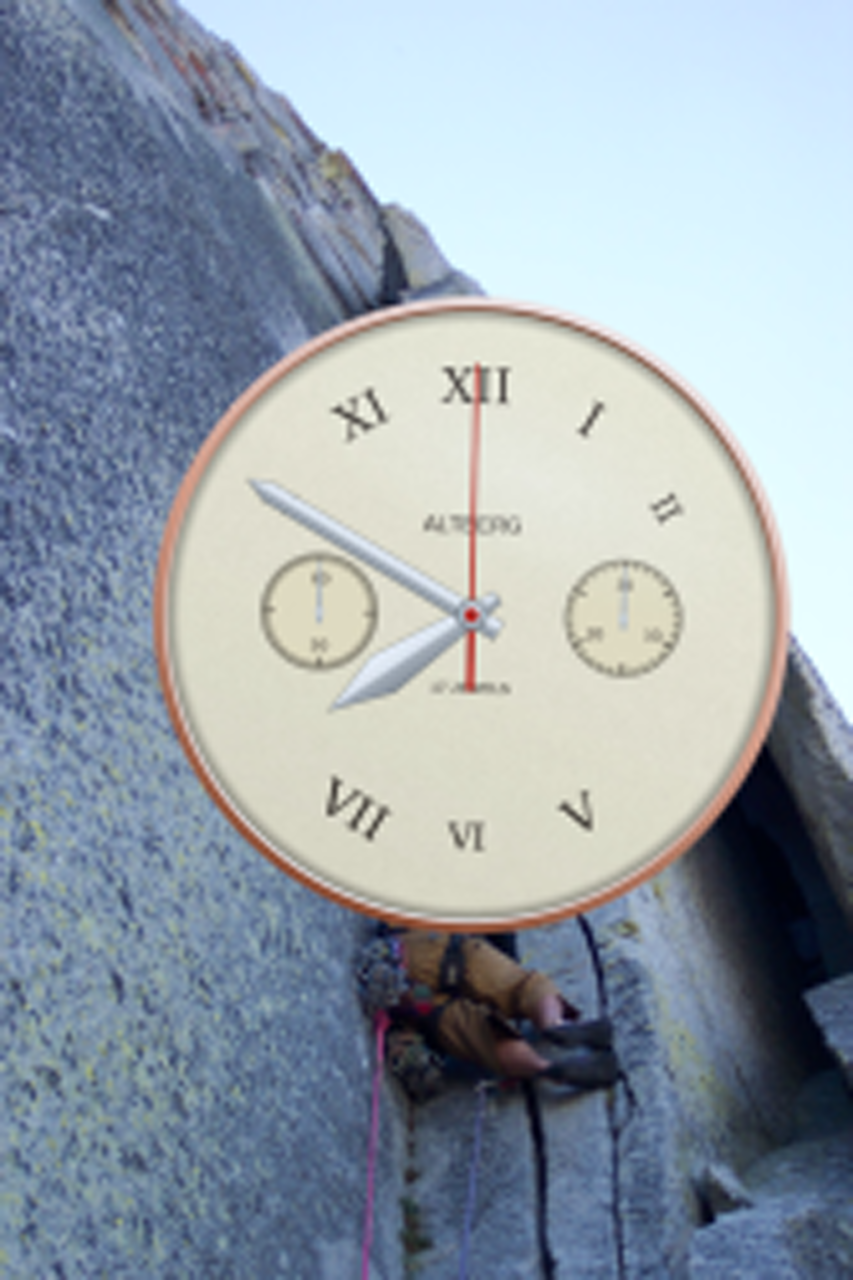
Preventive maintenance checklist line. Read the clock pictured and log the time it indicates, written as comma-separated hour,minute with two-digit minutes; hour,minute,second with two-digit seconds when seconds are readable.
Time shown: 7,50
